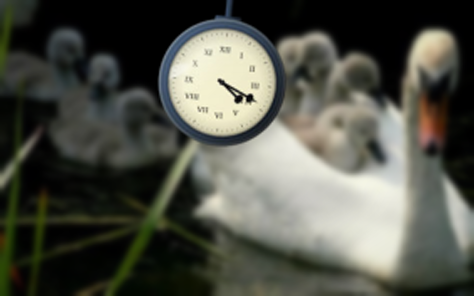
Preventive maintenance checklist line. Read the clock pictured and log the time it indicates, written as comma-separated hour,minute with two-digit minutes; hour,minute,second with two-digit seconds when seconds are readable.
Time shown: 4,19
